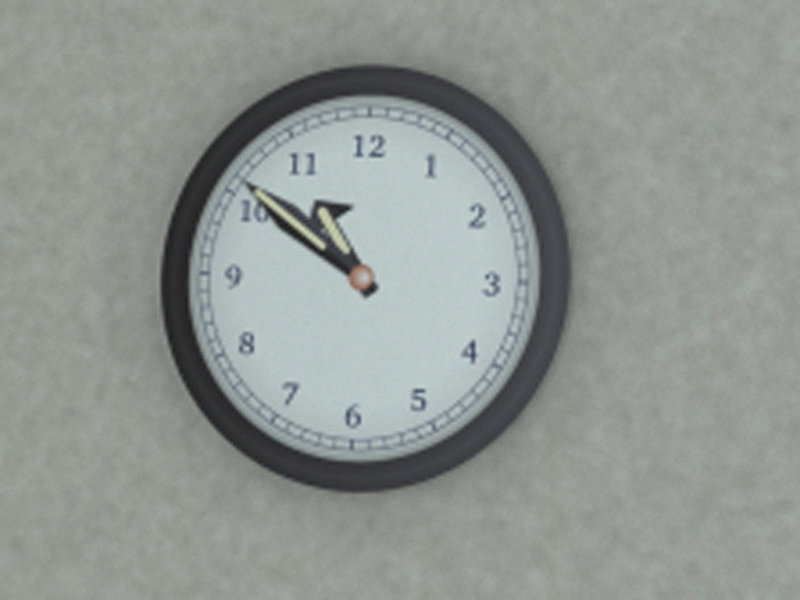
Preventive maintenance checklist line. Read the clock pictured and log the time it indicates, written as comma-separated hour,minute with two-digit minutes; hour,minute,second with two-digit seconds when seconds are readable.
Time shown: 10,51
